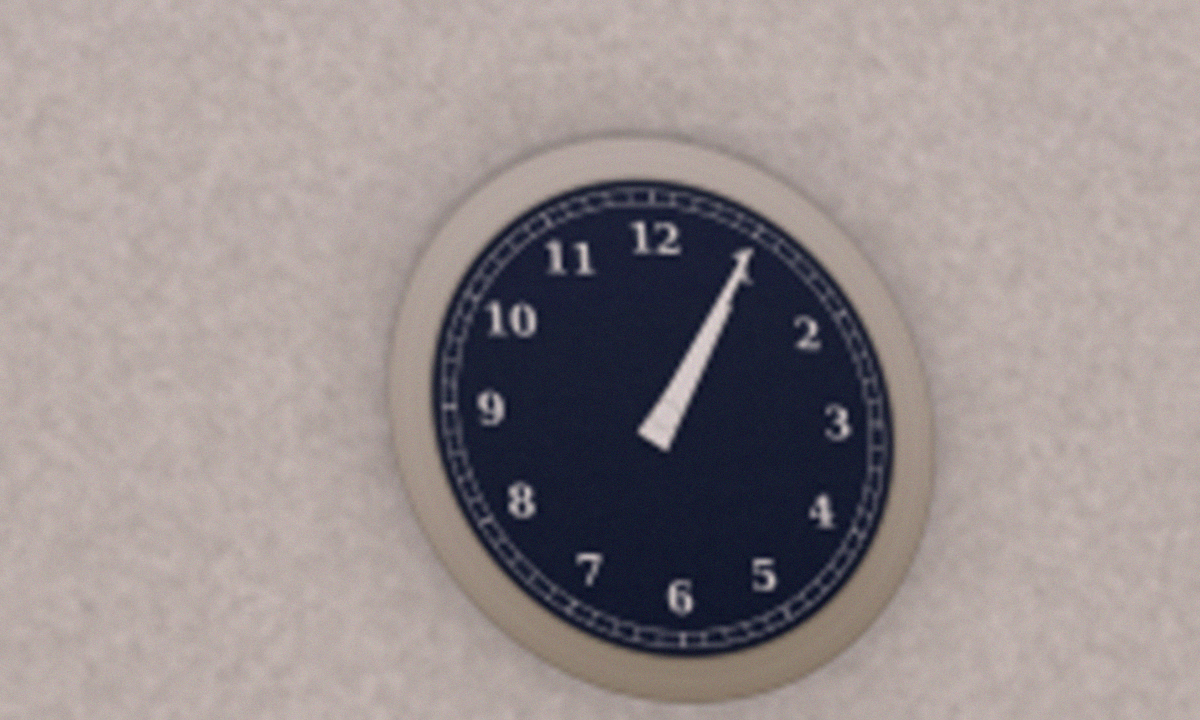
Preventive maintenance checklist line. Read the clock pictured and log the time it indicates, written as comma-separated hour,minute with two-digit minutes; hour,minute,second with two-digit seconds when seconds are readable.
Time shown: 1,05
